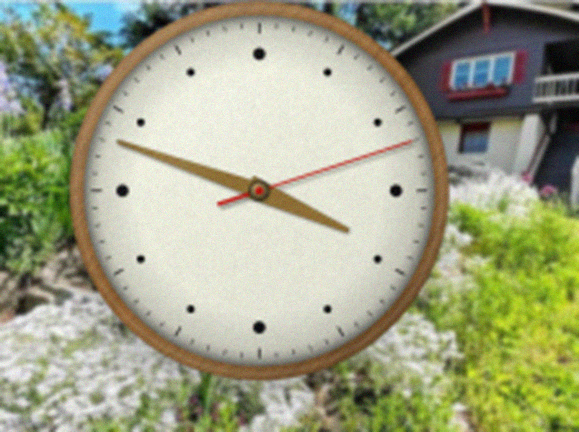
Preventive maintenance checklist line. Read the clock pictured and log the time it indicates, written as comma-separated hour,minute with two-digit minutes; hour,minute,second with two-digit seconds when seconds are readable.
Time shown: 3,48,12
